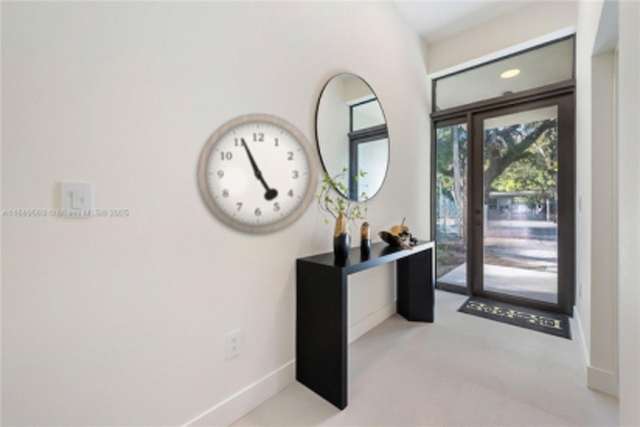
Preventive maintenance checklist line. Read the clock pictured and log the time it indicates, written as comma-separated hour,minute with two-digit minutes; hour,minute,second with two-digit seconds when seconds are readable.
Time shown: 4,56
